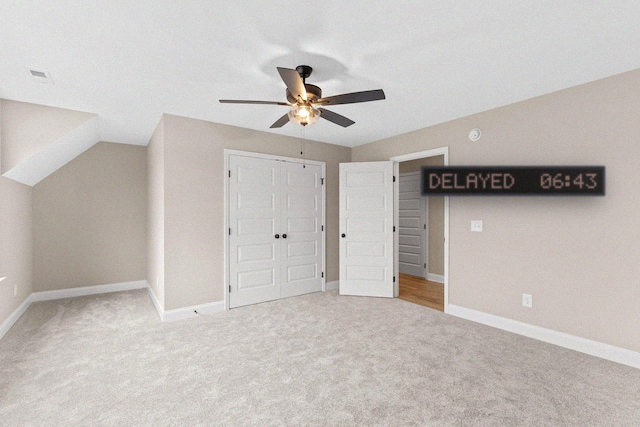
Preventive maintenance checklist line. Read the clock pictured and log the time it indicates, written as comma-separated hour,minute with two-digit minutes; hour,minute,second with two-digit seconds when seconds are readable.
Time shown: 6,43
